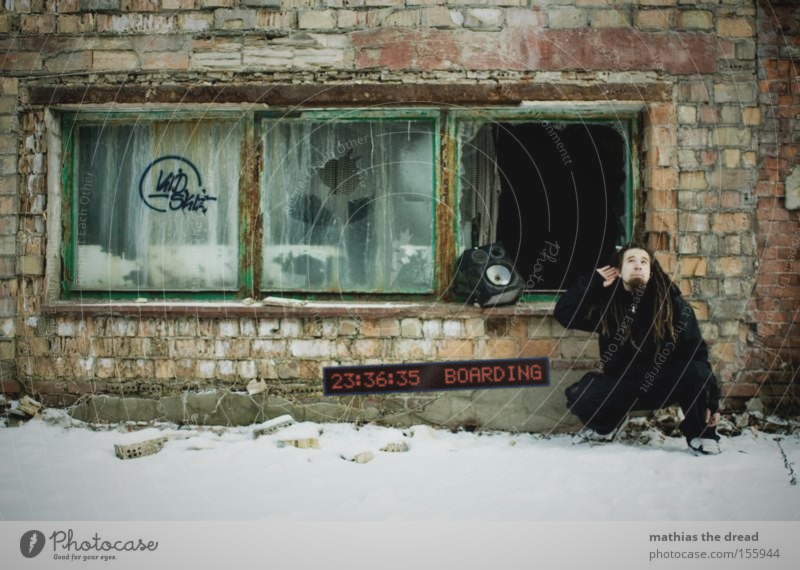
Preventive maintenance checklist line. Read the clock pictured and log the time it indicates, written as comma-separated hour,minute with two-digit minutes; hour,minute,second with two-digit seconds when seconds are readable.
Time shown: 23,36,35
